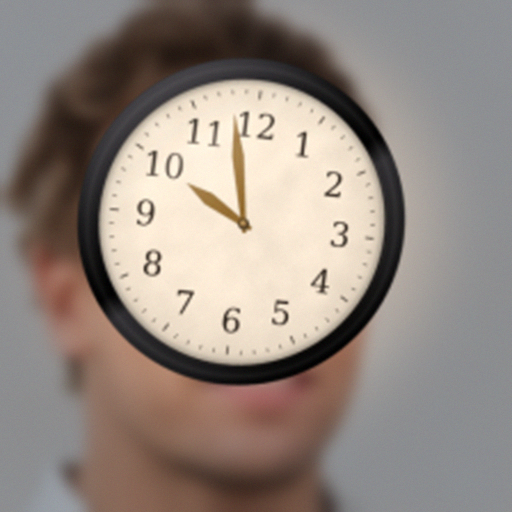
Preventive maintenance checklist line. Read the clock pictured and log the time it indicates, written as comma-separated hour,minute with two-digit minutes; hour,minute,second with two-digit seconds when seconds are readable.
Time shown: 9,58
